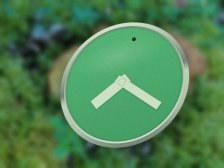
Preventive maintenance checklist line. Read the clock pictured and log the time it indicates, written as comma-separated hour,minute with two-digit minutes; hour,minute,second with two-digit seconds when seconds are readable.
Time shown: 7,19
